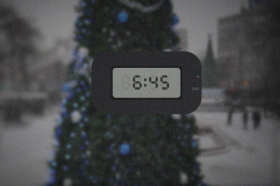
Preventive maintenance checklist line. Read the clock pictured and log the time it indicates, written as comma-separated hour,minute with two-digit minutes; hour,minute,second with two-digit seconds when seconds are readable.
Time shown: 6,45
